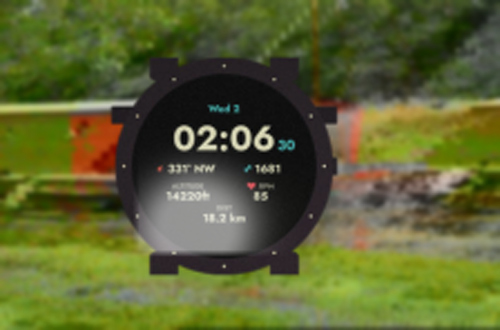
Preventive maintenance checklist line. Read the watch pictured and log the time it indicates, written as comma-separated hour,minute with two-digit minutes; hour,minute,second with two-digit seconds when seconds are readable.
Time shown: 2,06
